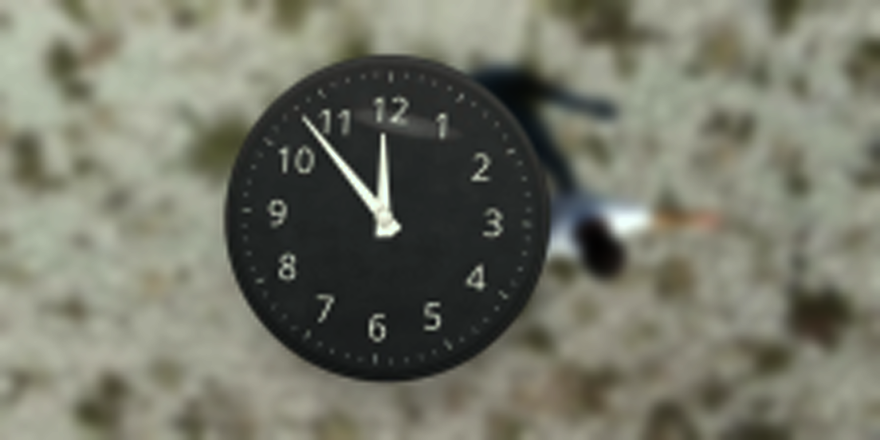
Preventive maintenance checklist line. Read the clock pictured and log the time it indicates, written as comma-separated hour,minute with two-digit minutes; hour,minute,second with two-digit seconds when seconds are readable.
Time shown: 11,53
